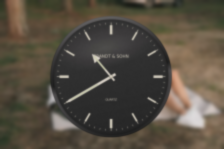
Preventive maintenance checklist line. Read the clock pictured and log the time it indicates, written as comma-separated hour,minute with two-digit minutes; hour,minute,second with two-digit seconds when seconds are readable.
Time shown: 10,40
